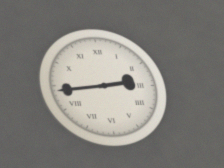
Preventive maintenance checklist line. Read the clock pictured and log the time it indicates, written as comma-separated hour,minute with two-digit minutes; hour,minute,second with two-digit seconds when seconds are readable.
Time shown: 2,44
